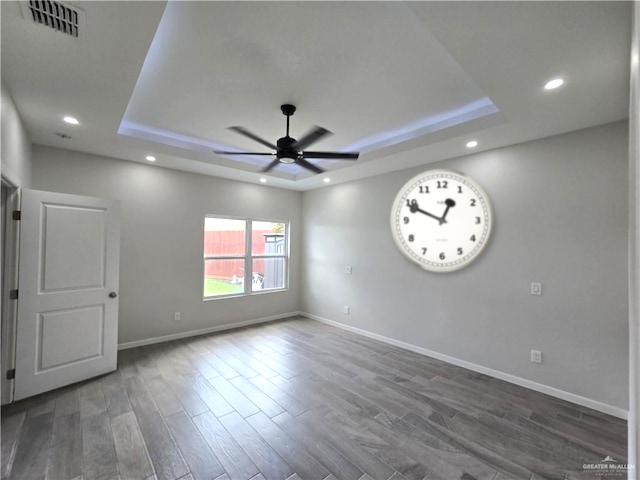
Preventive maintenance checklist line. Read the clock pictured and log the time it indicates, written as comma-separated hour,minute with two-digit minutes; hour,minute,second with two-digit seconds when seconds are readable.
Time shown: 12,49
